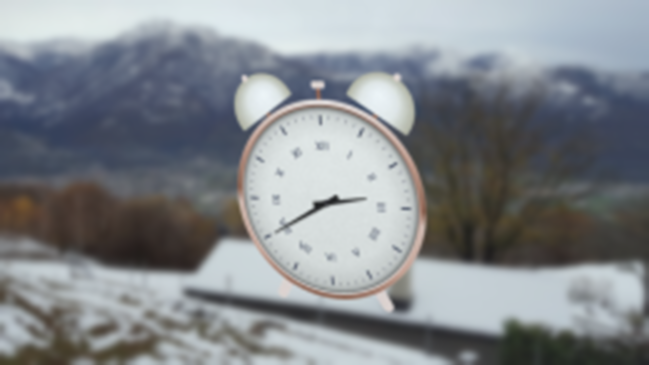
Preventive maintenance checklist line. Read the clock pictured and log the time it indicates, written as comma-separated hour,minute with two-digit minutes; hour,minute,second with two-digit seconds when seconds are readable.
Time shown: 2,40
